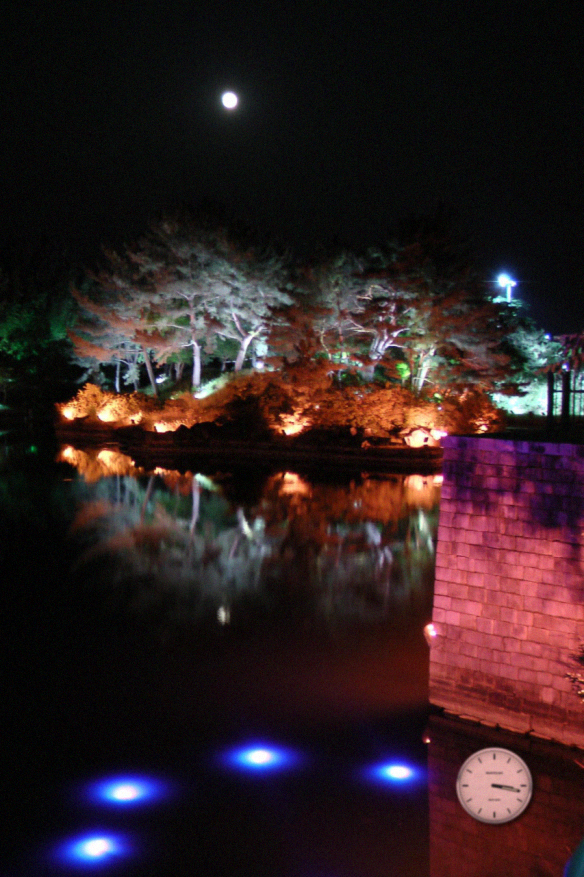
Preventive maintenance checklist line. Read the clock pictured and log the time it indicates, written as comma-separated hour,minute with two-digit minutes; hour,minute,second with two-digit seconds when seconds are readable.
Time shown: 3,17
